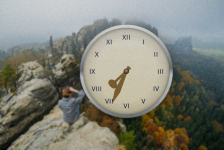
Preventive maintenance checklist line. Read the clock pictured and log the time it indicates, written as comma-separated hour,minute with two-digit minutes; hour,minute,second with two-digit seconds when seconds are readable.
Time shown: 7,34
